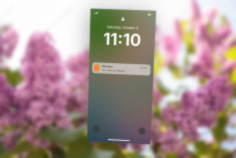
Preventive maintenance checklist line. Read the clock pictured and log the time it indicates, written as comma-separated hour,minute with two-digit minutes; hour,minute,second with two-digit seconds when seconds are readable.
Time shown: 11,10
